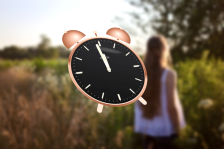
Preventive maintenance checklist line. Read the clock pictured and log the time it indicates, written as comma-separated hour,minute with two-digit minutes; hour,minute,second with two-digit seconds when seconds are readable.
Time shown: 11,59
